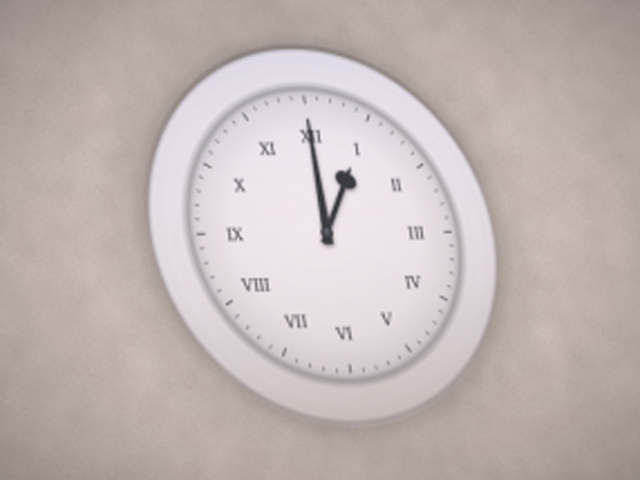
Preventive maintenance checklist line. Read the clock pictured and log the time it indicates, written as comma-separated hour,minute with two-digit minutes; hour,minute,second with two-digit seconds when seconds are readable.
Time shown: 1,00
